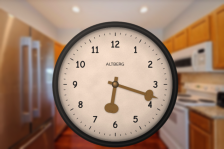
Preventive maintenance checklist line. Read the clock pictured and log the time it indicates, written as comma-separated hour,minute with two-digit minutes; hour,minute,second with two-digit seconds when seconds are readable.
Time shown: 6,18
